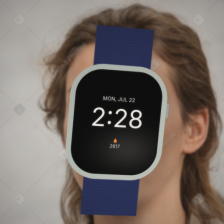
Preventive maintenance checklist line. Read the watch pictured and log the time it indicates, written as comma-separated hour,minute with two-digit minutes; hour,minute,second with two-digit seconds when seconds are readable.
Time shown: 2,28
